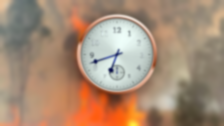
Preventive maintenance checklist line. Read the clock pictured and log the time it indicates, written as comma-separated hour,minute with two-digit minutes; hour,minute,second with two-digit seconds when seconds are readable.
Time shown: 6,42
